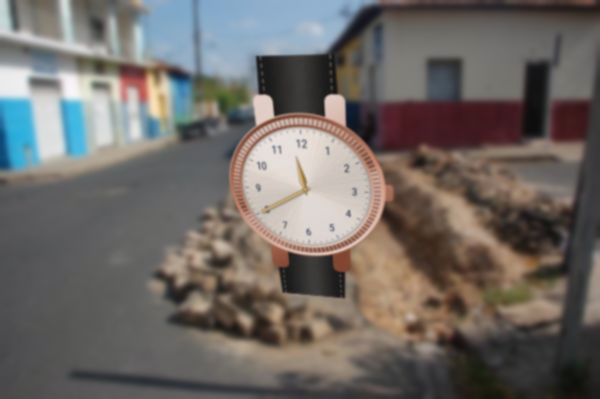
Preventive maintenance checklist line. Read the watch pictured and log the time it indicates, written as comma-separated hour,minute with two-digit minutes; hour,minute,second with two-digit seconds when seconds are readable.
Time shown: 11,40
